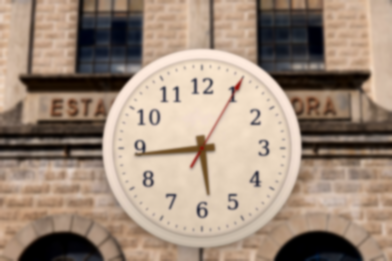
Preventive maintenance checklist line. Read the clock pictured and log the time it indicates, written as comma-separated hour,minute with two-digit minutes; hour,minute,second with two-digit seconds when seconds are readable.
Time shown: 5,44,05
